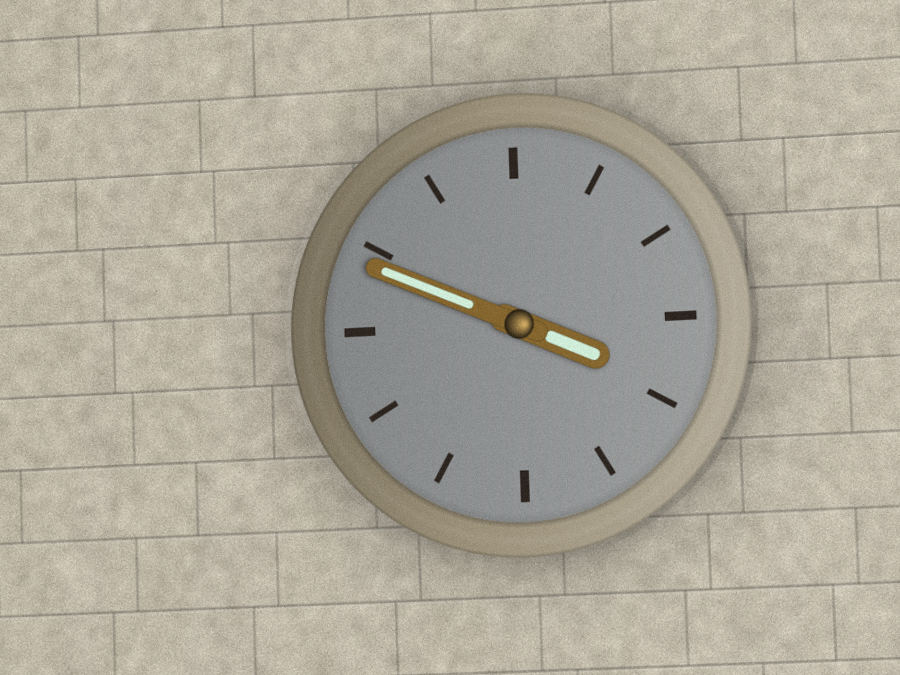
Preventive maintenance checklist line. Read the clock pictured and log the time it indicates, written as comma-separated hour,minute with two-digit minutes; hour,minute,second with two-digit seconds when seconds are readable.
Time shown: 3,49
